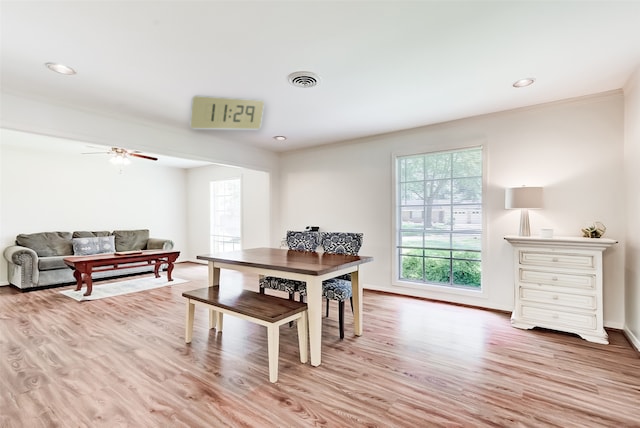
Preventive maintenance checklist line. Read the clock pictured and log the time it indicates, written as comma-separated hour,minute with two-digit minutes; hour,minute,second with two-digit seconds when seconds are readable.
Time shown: 11,29
